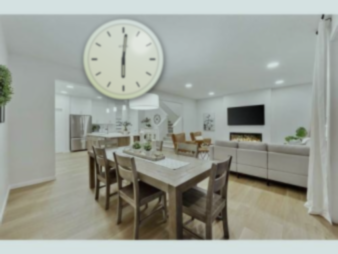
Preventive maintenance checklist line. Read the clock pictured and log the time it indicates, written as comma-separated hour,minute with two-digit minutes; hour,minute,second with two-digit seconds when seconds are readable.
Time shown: 6,01
